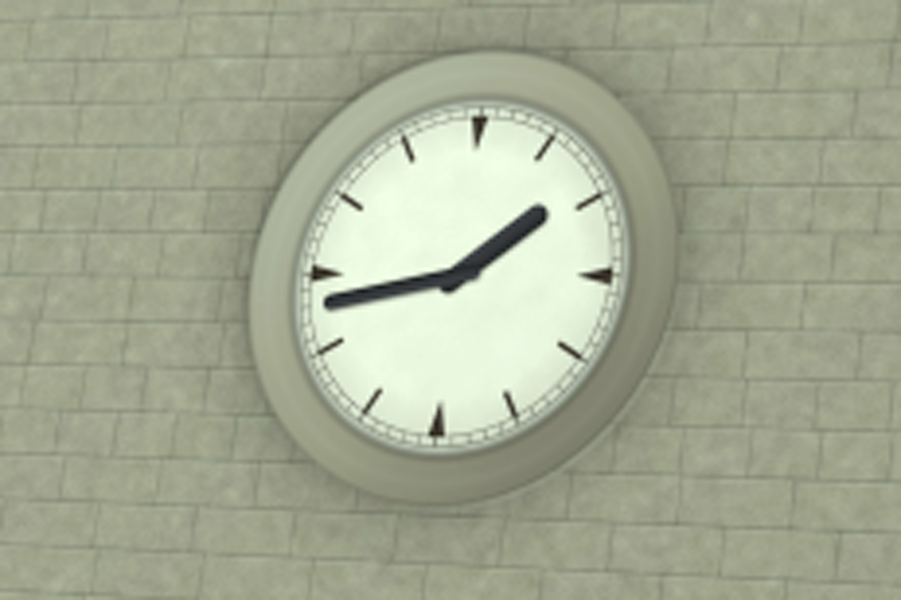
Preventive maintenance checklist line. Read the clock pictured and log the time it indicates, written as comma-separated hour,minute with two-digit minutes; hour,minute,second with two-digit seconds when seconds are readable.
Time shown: 1,43
